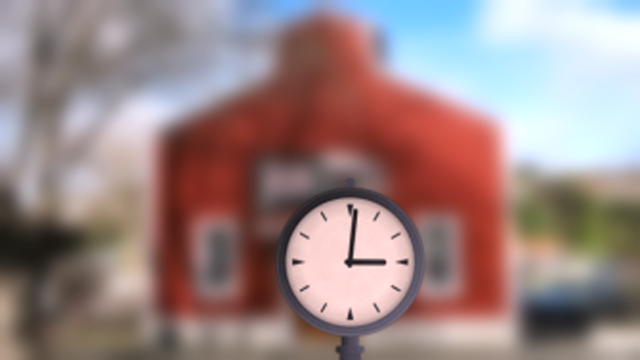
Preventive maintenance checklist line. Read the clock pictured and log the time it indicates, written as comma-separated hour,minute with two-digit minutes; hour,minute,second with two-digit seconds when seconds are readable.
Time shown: 3,01
